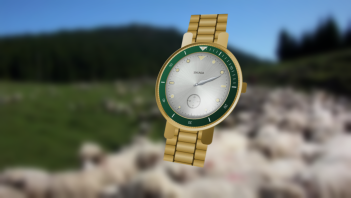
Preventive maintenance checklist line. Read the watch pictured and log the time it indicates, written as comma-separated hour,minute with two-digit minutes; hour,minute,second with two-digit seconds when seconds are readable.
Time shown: 2,11
